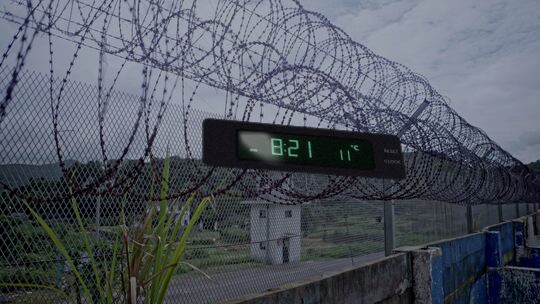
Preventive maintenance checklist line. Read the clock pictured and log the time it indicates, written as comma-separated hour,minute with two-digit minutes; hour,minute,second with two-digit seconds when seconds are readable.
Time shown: 8,21
